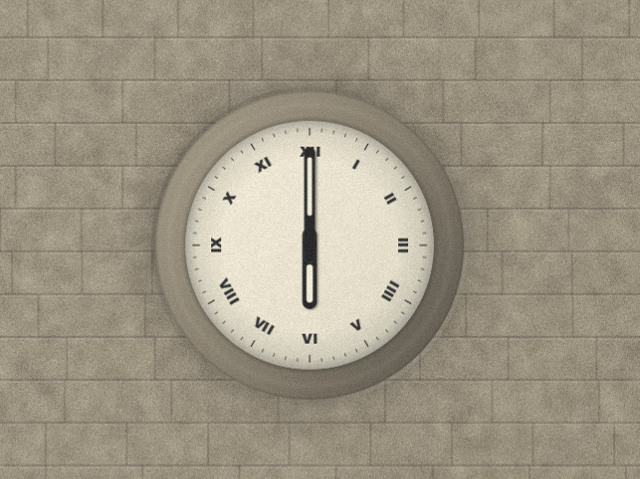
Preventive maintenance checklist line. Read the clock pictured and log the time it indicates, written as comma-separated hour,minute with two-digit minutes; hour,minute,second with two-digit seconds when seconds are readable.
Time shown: 6,00
